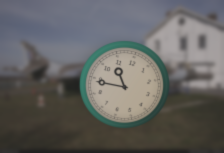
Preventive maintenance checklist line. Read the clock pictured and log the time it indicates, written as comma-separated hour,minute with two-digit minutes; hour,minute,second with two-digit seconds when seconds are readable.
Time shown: 10,44
